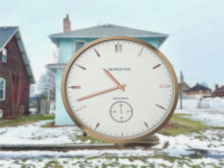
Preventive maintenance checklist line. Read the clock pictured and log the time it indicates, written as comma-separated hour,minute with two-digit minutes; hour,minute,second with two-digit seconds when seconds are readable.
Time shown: 10,42
